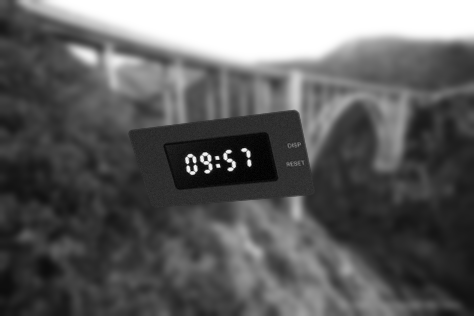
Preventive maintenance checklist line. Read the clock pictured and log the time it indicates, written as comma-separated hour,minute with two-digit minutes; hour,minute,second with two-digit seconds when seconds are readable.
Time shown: 9,57
